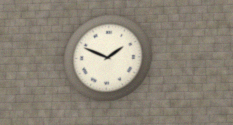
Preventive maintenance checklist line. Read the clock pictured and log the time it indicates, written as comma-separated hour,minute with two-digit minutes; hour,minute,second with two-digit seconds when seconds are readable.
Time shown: 1,49
